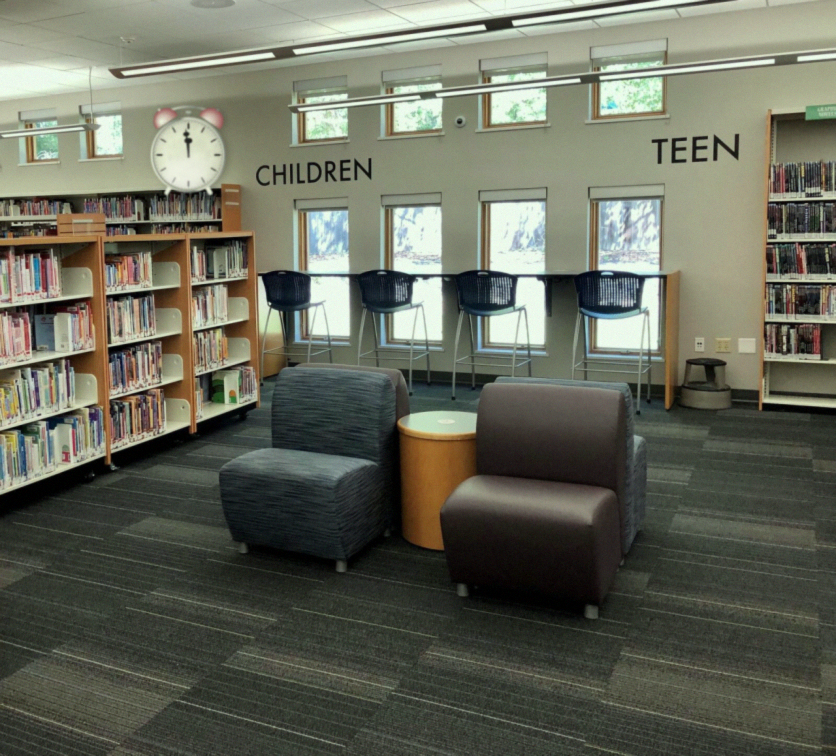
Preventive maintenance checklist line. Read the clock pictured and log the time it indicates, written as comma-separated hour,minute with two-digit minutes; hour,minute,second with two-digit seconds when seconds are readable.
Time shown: 11,59
